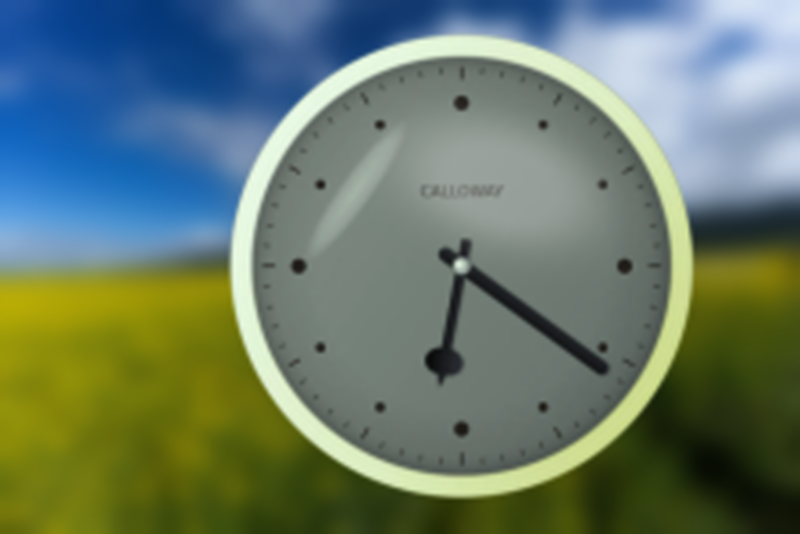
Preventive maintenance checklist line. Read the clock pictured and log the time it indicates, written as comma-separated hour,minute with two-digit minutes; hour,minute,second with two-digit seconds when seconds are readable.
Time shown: 6,21
